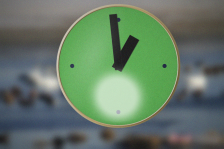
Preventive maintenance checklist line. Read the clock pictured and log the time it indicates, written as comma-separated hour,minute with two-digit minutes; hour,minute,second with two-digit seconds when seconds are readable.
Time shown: 12,59
